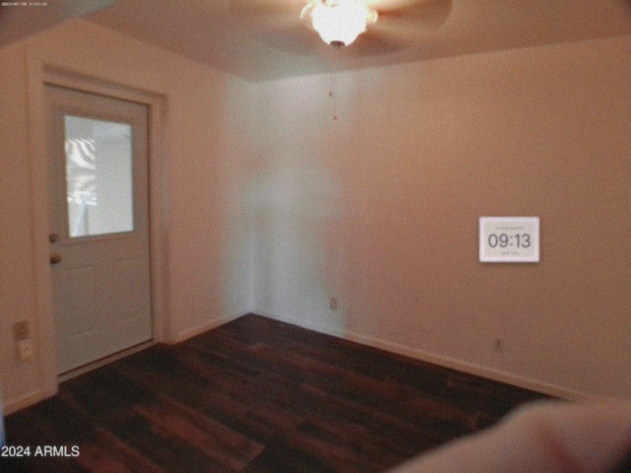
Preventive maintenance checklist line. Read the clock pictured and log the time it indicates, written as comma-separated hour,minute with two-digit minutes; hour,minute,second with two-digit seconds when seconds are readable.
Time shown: 9,13
